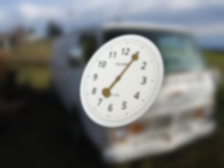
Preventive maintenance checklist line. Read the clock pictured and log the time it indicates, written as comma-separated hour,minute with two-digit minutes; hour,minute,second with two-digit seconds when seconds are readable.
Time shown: 7,05
